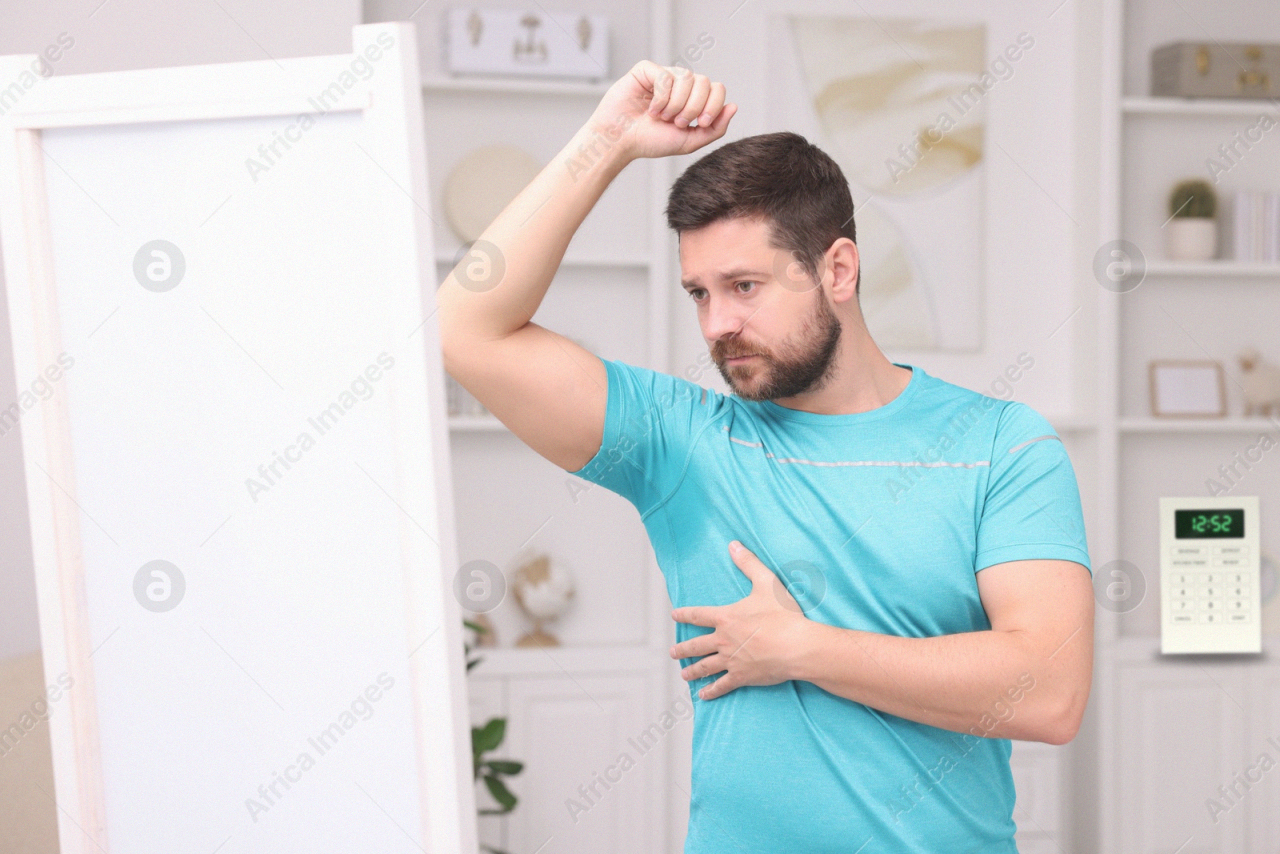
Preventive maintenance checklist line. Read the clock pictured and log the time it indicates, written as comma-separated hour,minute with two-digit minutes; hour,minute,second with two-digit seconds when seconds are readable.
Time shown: 12,52
